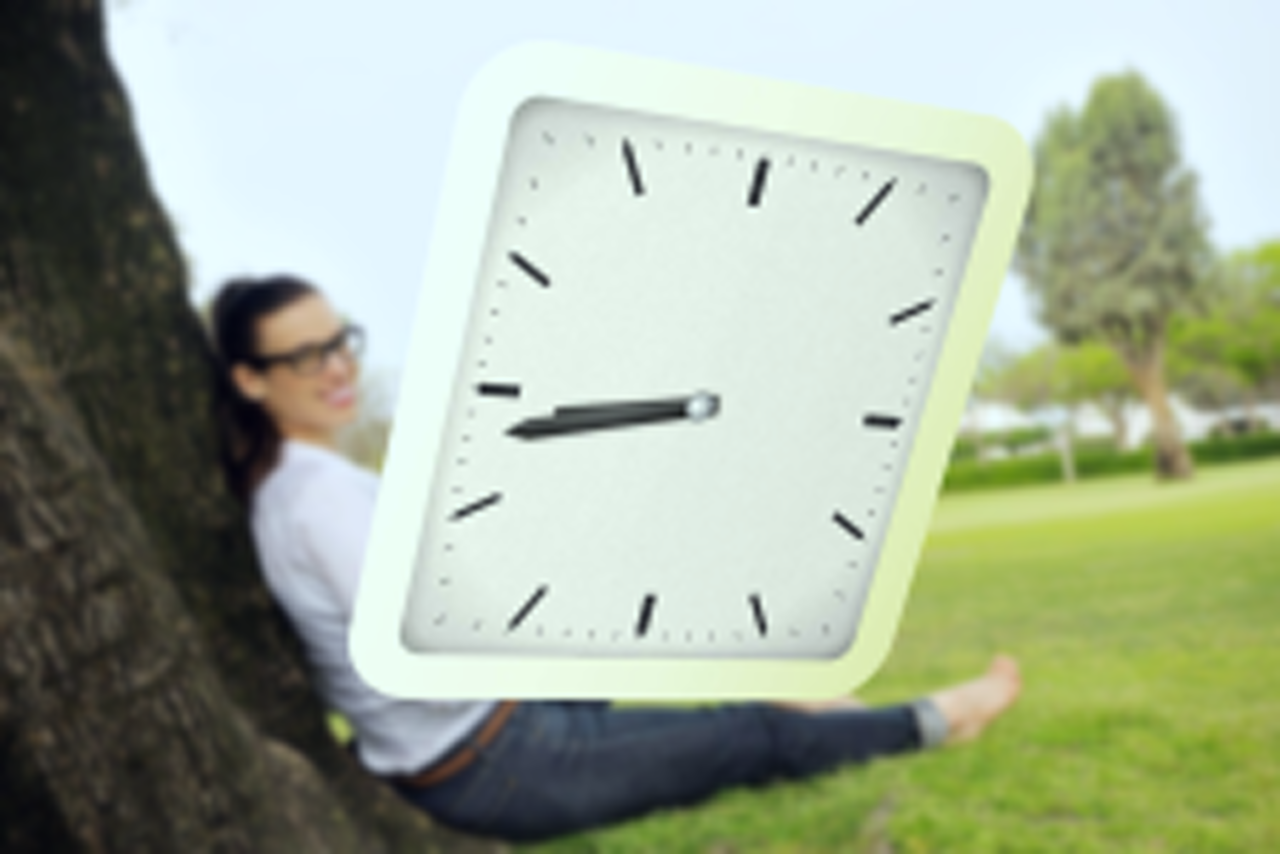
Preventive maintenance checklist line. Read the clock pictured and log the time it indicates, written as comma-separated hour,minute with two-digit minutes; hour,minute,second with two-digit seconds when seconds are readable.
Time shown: 8,43
